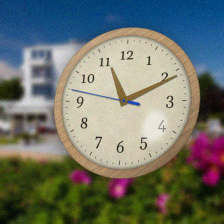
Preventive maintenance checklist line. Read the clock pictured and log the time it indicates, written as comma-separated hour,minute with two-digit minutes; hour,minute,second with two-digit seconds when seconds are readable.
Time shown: 11,10,47
